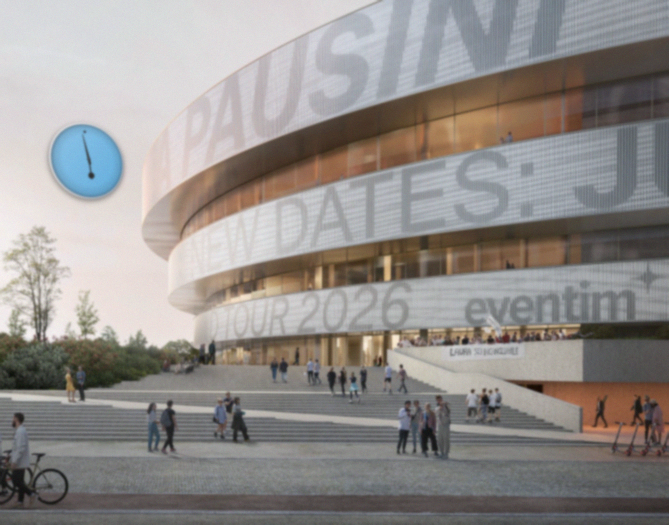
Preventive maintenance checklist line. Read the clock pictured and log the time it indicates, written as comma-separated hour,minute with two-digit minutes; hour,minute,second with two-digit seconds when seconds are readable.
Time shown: 5,59
